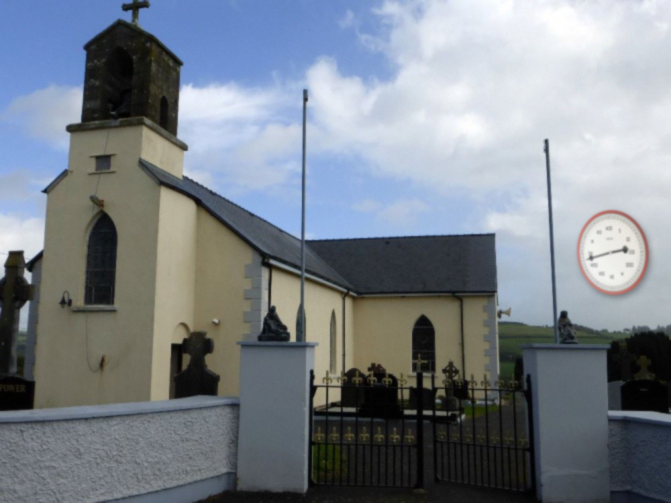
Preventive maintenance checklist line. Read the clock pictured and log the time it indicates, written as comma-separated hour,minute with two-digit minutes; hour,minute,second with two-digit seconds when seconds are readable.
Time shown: 2,43
